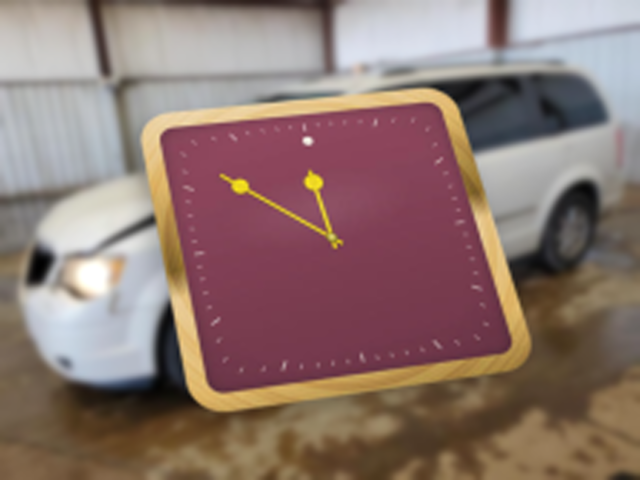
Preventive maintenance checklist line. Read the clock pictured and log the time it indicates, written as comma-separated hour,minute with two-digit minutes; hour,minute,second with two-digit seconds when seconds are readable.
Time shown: 11,52
